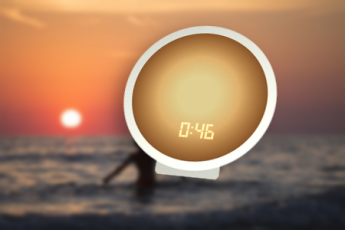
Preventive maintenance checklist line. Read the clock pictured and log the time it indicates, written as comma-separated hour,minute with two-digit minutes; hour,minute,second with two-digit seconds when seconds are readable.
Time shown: 0,46
